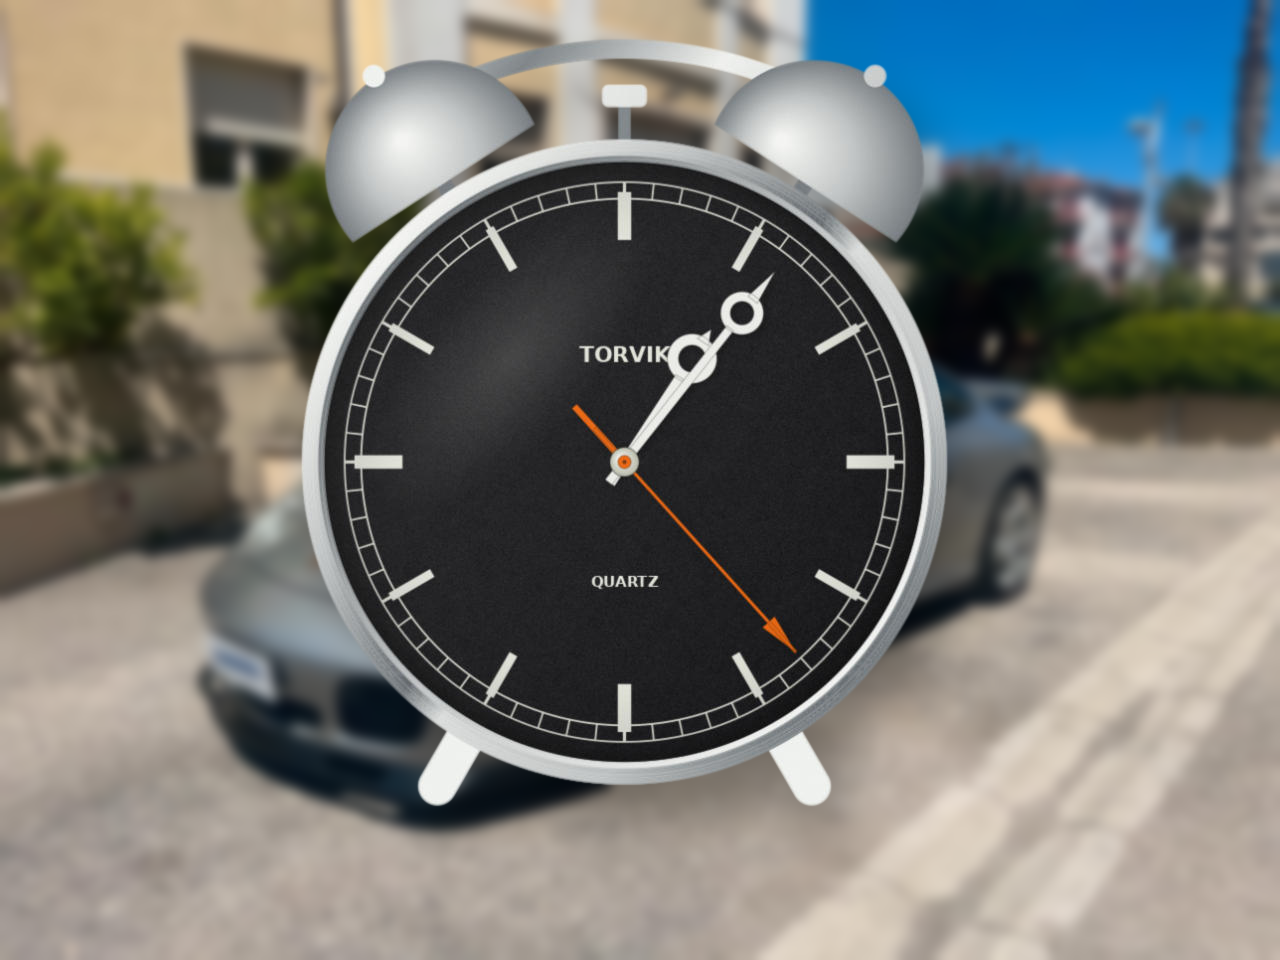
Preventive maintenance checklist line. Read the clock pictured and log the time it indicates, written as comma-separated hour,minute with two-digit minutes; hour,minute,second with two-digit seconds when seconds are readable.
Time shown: 1,06,23
